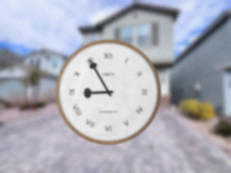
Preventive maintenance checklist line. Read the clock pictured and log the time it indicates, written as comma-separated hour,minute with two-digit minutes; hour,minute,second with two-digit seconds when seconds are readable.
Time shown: 8,55
